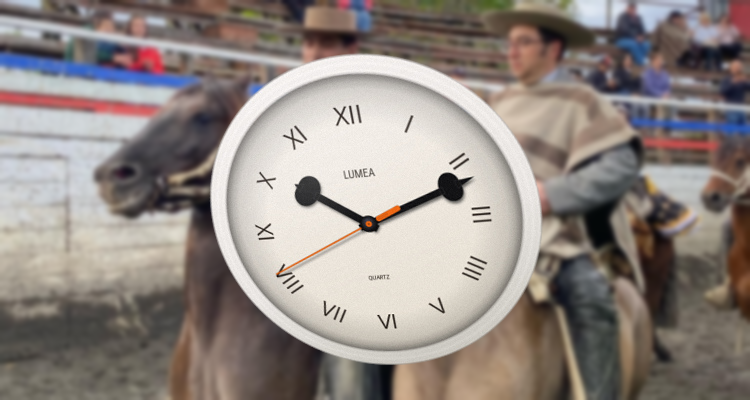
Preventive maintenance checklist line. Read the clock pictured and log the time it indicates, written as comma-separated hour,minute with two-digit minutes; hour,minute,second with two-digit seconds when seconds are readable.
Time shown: 10,11,41
